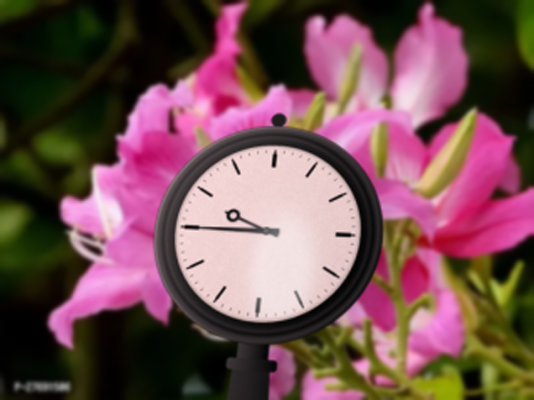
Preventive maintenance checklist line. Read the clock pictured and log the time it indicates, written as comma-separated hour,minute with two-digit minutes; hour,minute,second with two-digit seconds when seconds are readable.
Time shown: 9,45
